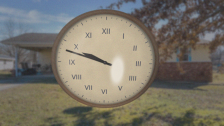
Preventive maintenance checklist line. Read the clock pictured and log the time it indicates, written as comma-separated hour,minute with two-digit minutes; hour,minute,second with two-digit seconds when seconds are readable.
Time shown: 9,48
